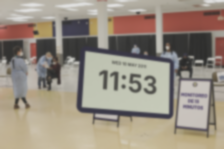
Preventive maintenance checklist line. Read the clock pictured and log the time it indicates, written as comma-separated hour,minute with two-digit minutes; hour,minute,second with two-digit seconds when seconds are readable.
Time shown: 11,53
